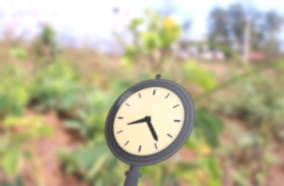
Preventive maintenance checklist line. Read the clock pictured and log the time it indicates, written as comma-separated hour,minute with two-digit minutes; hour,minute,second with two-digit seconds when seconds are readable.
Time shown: 8,24
